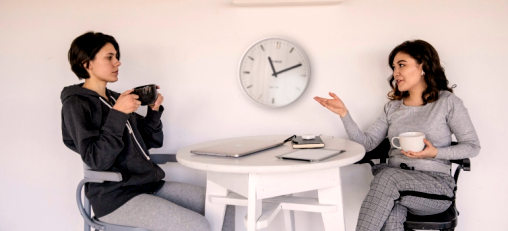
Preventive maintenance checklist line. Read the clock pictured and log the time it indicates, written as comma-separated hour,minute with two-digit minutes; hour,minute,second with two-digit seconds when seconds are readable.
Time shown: 11,11
